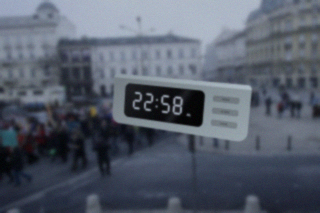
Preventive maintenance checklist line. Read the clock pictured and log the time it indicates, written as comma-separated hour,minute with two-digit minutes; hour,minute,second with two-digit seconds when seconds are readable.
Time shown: 22,58
